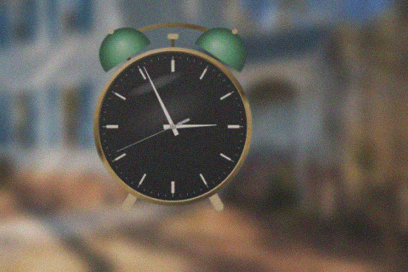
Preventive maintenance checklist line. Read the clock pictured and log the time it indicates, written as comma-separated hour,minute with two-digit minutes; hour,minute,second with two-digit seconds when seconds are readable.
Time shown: 2,55,41
